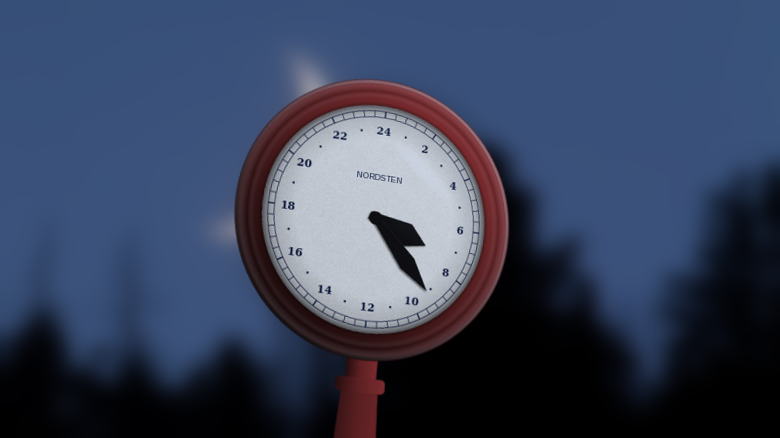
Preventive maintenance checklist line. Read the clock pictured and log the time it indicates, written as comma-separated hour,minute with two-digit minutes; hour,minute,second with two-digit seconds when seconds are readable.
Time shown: 7,23
